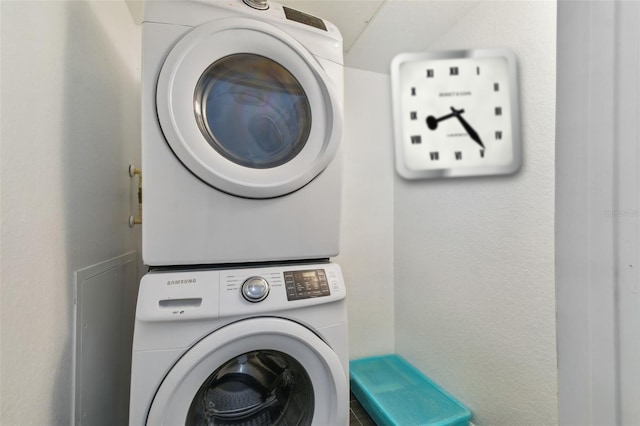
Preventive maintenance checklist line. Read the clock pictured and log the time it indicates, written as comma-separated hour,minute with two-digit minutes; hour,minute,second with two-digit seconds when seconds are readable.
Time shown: 8,24
